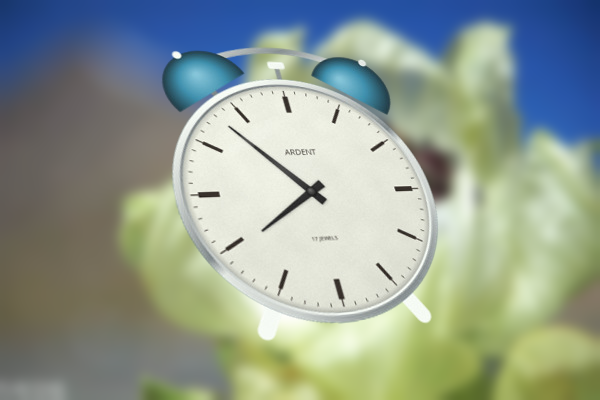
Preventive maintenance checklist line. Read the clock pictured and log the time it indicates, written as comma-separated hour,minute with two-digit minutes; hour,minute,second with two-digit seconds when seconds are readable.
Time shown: 7,53
